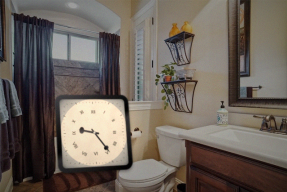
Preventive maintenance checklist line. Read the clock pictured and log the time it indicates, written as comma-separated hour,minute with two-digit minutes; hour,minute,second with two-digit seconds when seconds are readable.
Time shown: 9,24
